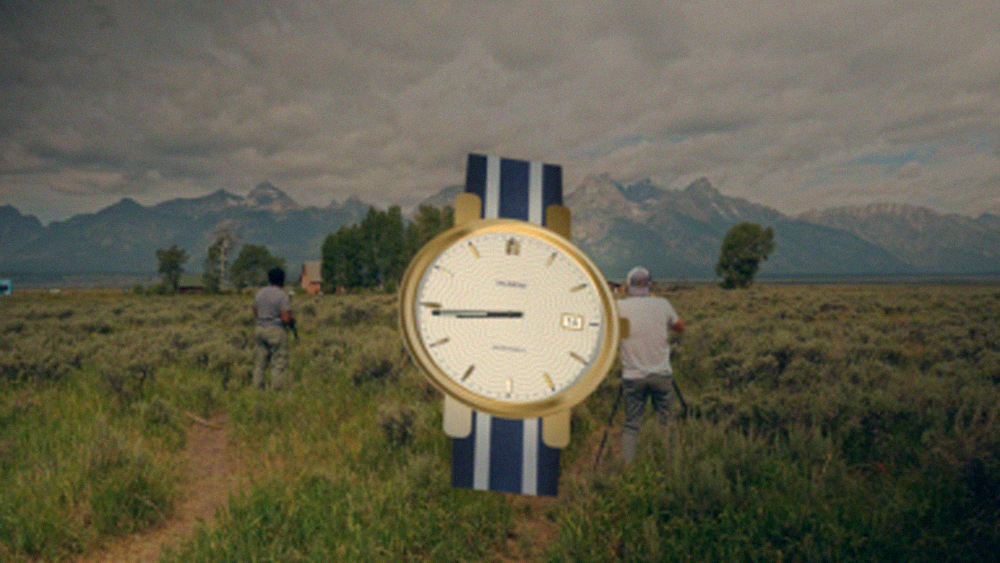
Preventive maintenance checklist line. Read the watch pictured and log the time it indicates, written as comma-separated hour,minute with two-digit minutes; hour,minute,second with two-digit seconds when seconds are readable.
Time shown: 8,44
